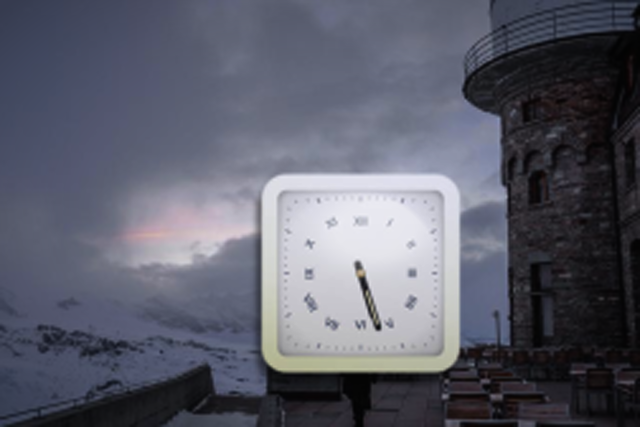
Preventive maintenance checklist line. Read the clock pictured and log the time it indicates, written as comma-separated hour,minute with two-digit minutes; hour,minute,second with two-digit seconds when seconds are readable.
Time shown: 5,27
